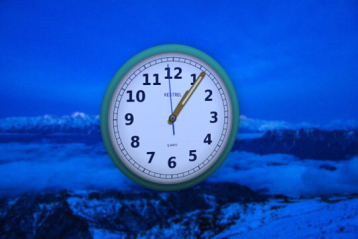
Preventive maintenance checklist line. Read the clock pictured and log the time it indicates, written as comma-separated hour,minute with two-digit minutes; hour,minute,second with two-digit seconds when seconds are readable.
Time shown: 1,05,59
